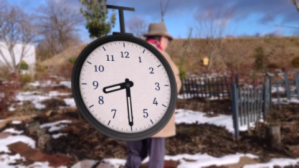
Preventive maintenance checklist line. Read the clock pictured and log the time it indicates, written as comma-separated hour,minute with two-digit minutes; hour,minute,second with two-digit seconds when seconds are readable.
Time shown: 8,30
